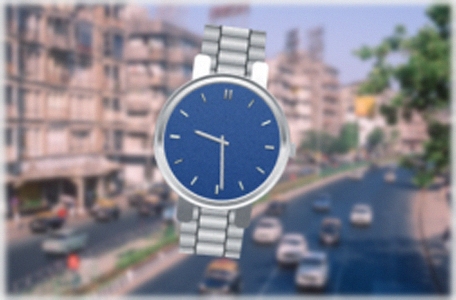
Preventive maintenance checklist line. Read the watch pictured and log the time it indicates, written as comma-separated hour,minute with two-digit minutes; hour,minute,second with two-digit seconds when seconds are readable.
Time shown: 9,29
